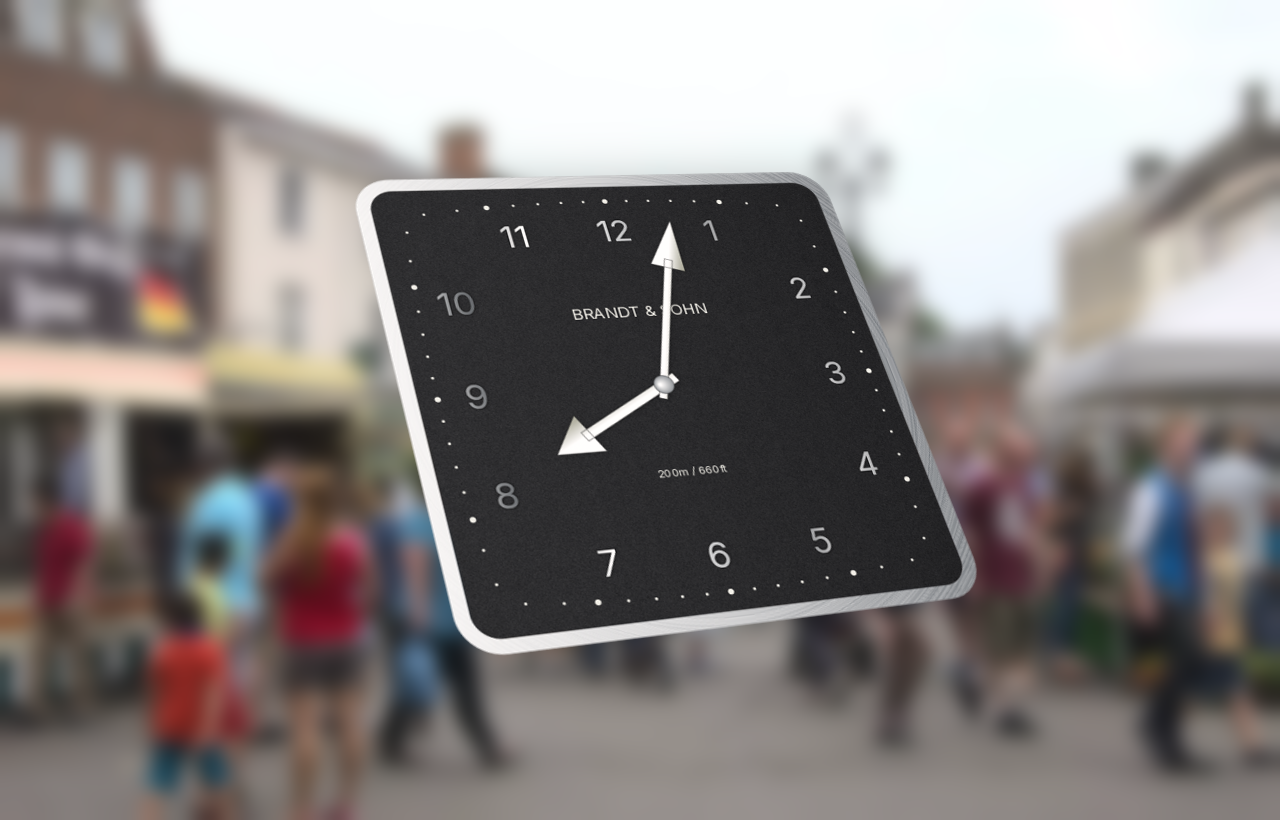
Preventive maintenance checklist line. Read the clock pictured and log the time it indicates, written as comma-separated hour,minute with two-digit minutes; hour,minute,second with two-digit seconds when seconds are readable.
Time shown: 8,03
